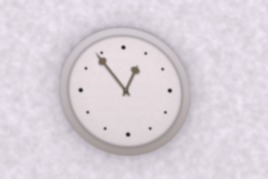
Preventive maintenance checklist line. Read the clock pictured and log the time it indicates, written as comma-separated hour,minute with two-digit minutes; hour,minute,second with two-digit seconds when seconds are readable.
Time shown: 12,54
